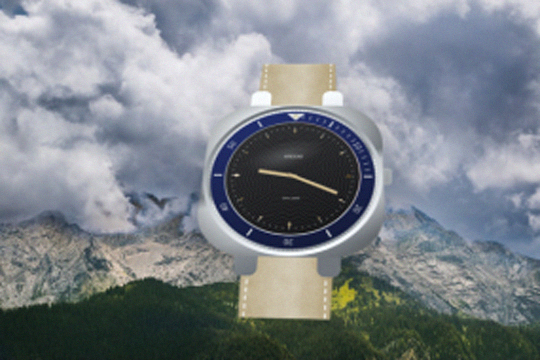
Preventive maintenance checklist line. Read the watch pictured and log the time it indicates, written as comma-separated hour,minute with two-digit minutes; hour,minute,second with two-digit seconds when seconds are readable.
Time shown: 9,19
